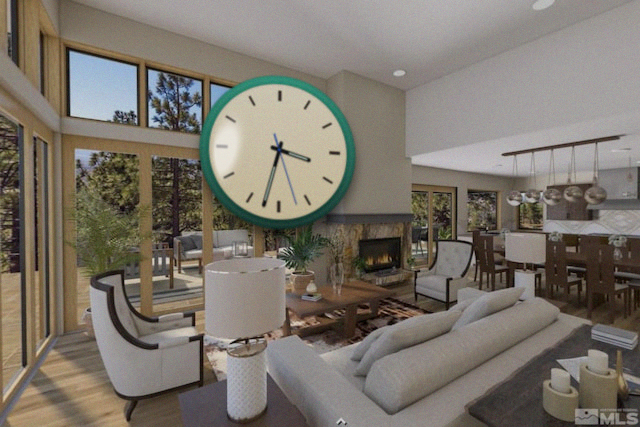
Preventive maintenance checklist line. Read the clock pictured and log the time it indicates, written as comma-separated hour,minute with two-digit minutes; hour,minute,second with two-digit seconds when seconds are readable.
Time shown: 3,32,27
